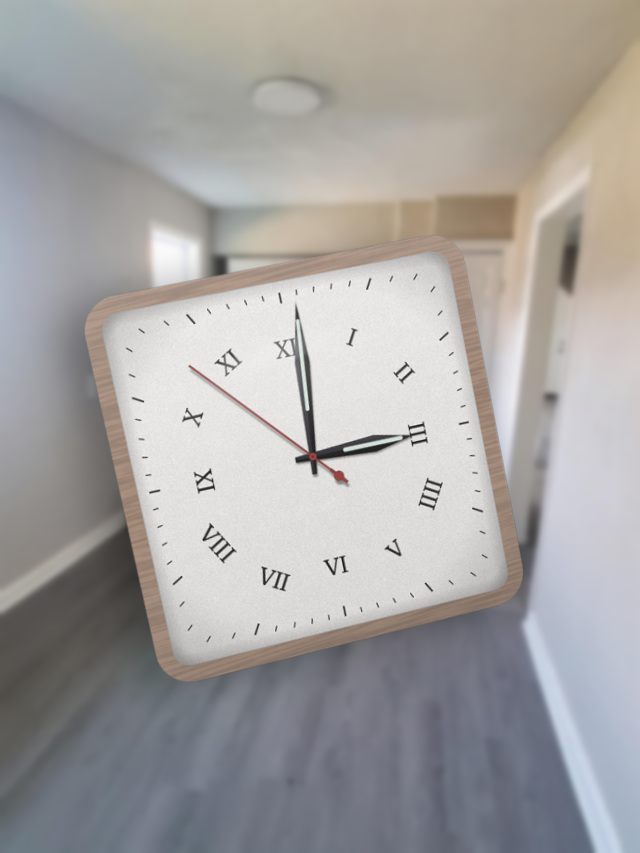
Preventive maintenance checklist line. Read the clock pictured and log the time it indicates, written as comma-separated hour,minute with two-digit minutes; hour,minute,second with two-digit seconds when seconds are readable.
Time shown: 3,00,53
